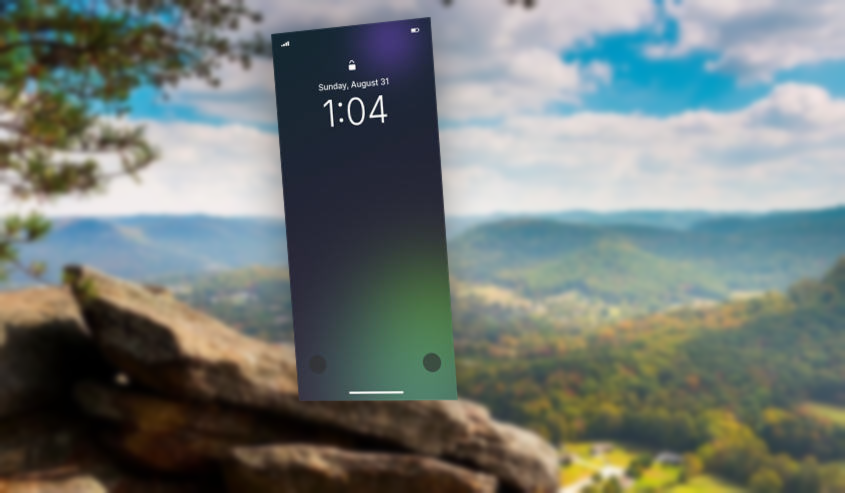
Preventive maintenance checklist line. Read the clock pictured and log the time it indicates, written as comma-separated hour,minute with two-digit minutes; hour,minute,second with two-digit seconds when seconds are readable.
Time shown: 1,04
